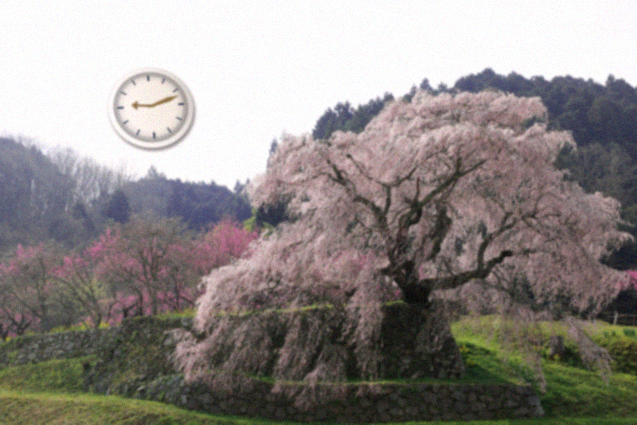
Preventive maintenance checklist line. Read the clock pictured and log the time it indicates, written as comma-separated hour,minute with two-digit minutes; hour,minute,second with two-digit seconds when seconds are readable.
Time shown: 9,12
